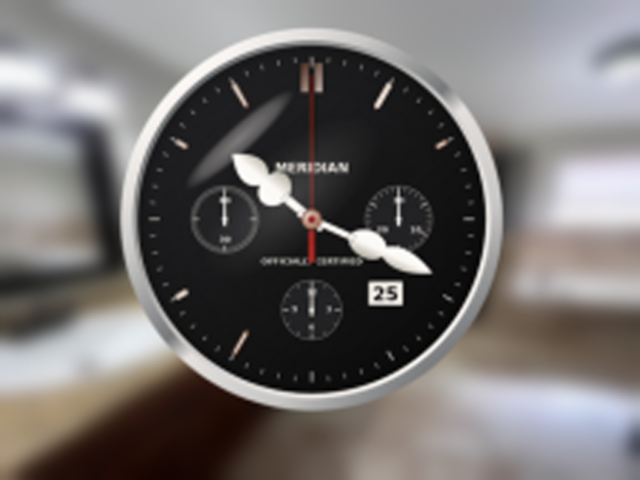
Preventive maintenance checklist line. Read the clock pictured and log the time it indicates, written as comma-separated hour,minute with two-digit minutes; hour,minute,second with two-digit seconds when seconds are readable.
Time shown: 10,19
